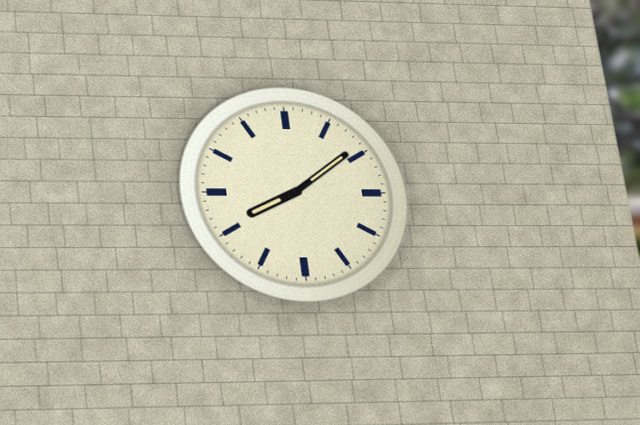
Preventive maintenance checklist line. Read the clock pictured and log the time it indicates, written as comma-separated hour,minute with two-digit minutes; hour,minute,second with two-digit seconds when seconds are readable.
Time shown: 8,09
